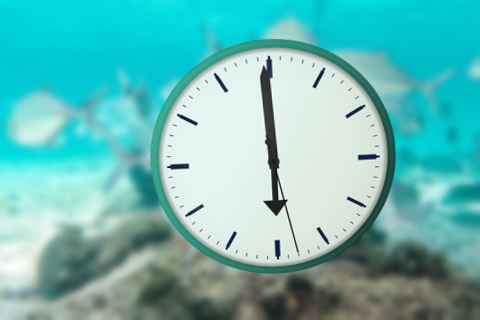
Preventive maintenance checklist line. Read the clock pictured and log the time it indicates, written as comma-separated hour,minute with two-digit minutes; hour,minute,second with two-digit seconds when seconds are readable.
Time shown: 5,59,28
